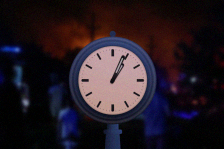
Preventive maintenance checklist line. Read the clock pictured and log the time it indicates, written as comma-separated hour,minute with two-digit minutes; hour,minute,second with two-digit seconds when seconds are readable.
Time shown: 1,04
